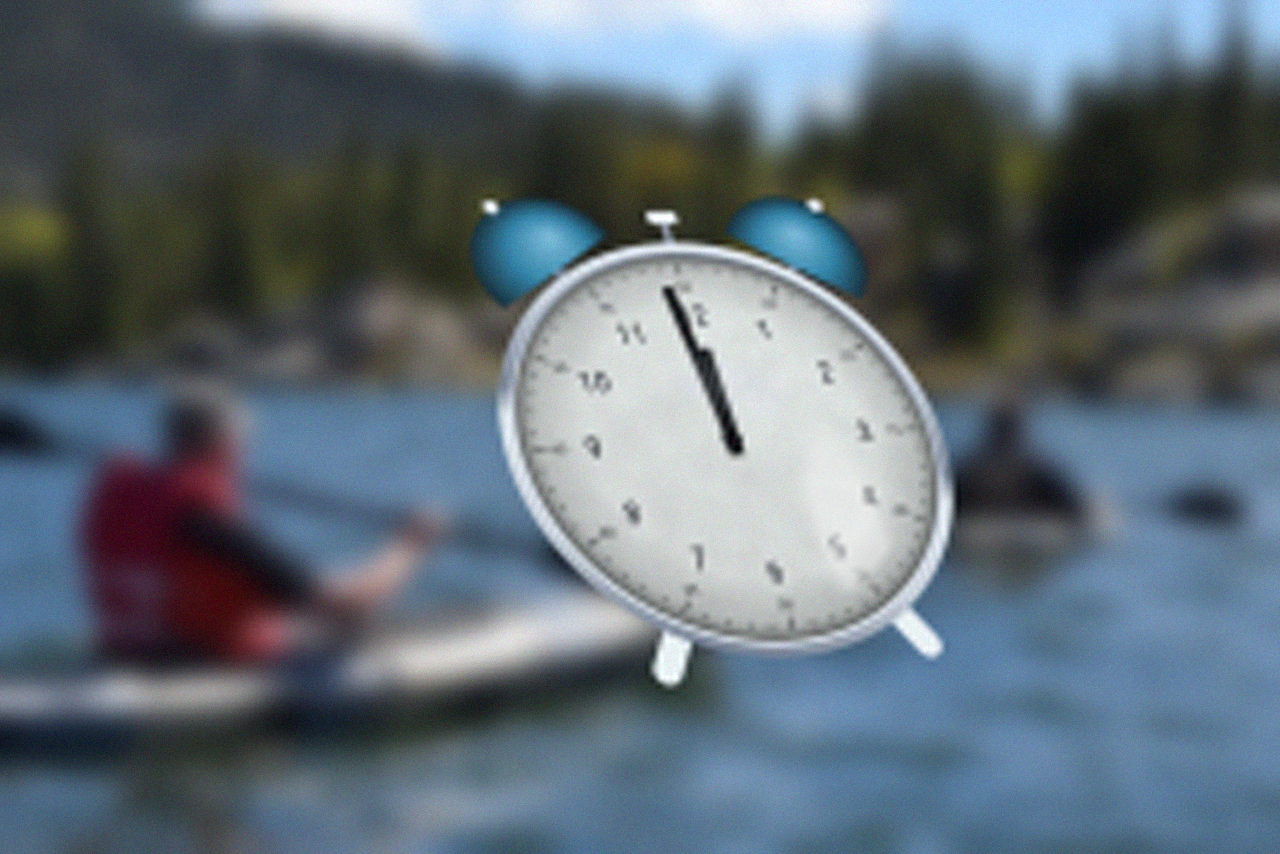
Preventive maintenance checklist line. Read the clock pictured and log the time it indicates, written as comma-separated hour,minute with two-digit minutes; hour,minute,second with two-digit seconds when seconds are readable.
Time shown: 11,59
